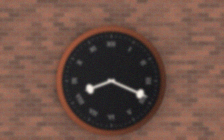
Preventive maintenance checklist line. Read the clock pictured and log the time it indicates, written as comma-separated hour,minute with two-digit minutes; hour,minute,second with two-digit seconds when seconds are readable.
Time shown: 8,19
